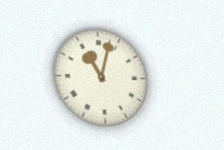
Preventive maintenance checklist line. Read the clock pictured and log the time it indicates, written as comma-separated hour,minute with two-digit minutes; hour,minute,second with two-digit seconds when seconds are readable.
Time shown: 11,03
